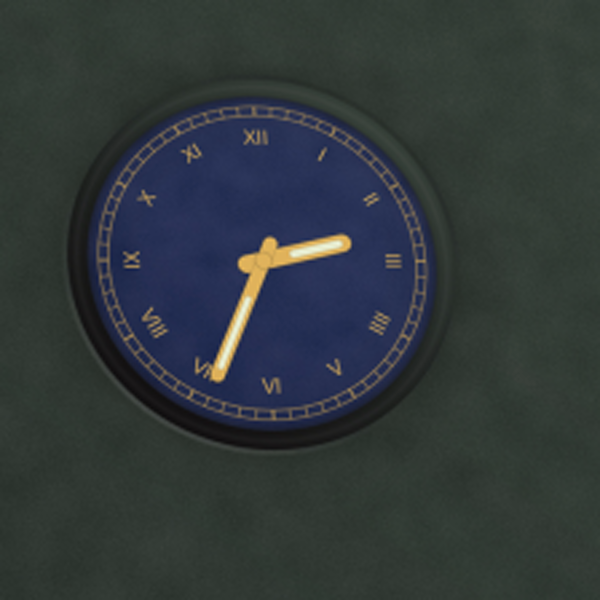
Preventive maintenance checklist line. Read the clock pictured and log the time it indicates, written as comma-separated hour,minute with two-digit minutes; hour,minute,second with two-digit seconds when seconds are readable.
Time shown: 2,34
